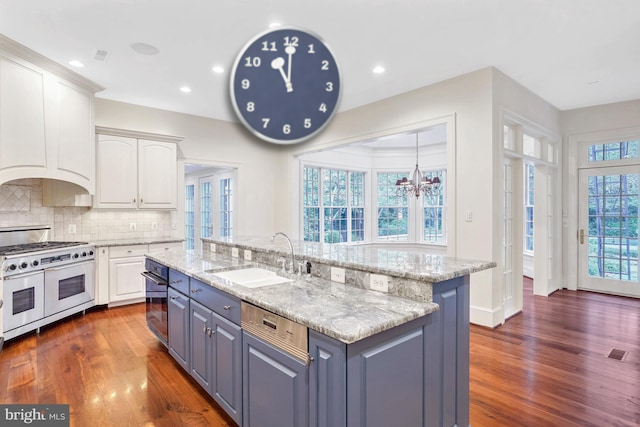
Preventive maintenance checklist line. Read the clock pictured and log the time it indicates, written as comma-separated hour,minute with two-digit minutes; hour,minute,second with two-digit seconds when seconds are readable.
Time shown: 11,00
